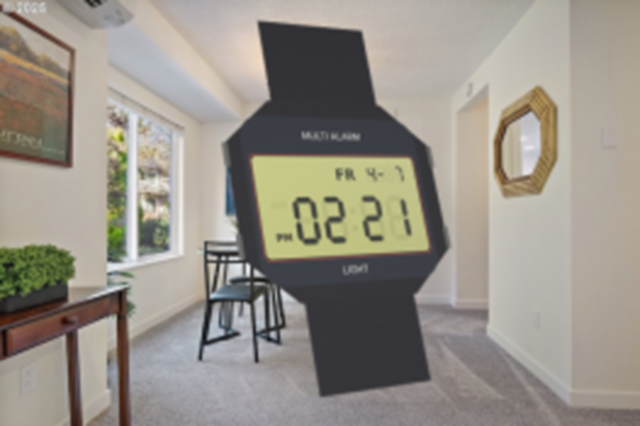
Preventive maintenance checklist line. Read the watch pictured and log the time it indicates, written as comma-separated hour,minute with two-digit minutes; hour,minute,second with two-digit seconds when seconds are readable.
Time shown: 2,21
